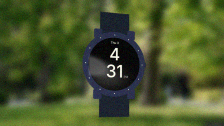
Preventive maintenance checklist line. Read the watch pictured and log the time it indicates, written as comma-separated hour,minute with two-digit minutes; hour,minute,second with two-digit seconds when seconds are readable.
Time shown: 4,31
